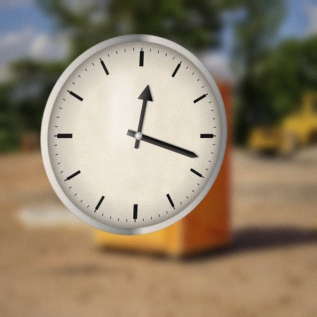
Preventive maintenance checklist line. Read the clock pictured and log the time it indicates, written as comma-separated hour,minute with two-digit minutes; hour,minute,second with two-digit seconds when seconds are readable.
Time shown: 12,18
